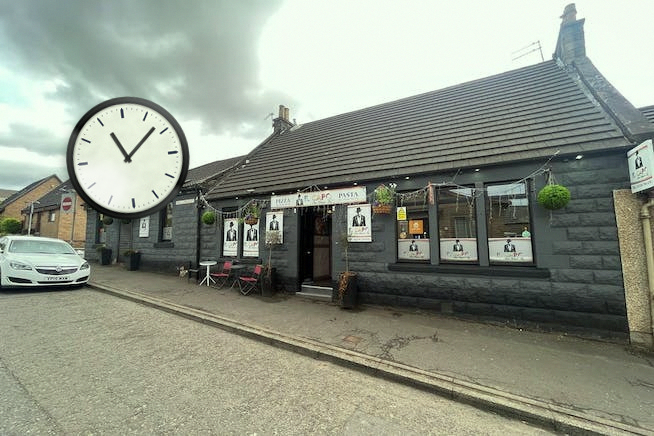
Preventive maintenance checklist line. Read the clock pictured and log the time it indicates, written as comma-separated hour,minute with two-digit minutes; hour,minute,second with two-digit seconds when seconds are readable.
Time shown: 11,08
